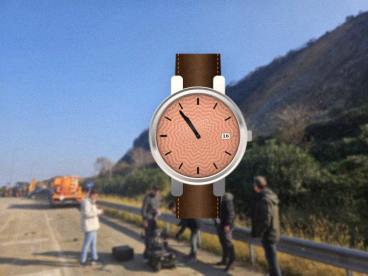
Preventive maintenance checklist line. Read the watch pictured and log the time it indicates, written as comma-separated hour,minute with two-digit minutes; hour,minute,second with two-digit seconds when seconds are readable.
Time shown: 10,54
